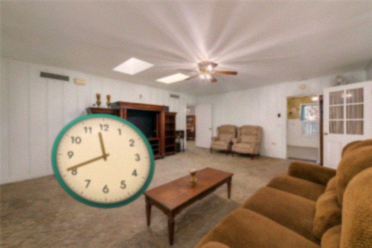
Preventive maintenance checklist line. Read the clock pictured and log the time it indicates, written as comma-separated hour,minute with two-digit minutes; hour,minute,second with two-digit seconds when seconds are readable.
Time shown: 11,41
